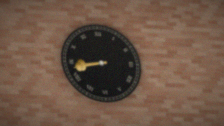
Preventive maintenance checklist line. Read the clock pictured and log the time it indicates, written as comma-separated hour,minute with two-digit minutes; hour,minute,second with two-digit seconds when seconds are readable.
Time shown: 8,43
